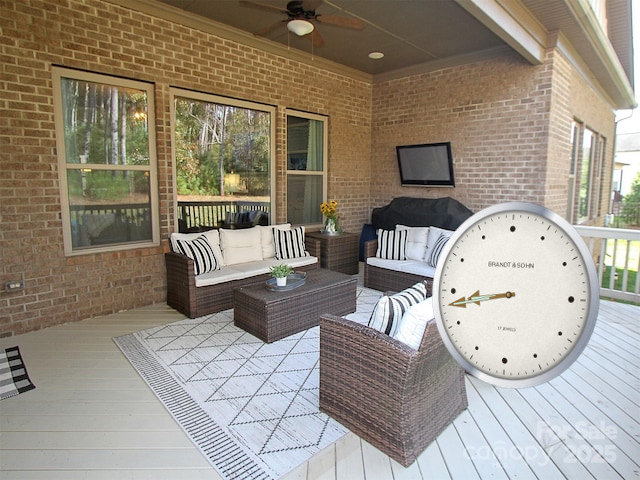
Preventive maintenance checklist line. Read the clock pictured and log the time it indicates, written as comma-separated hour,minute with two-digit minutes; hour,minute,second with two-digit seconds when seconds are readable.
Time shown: 8,43
